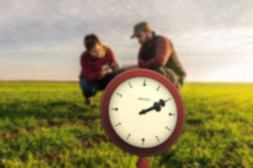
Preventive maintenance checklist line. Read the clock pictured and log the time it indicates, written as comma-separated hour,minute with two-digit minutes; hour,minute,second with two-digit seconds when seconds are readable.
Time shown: 2,10
